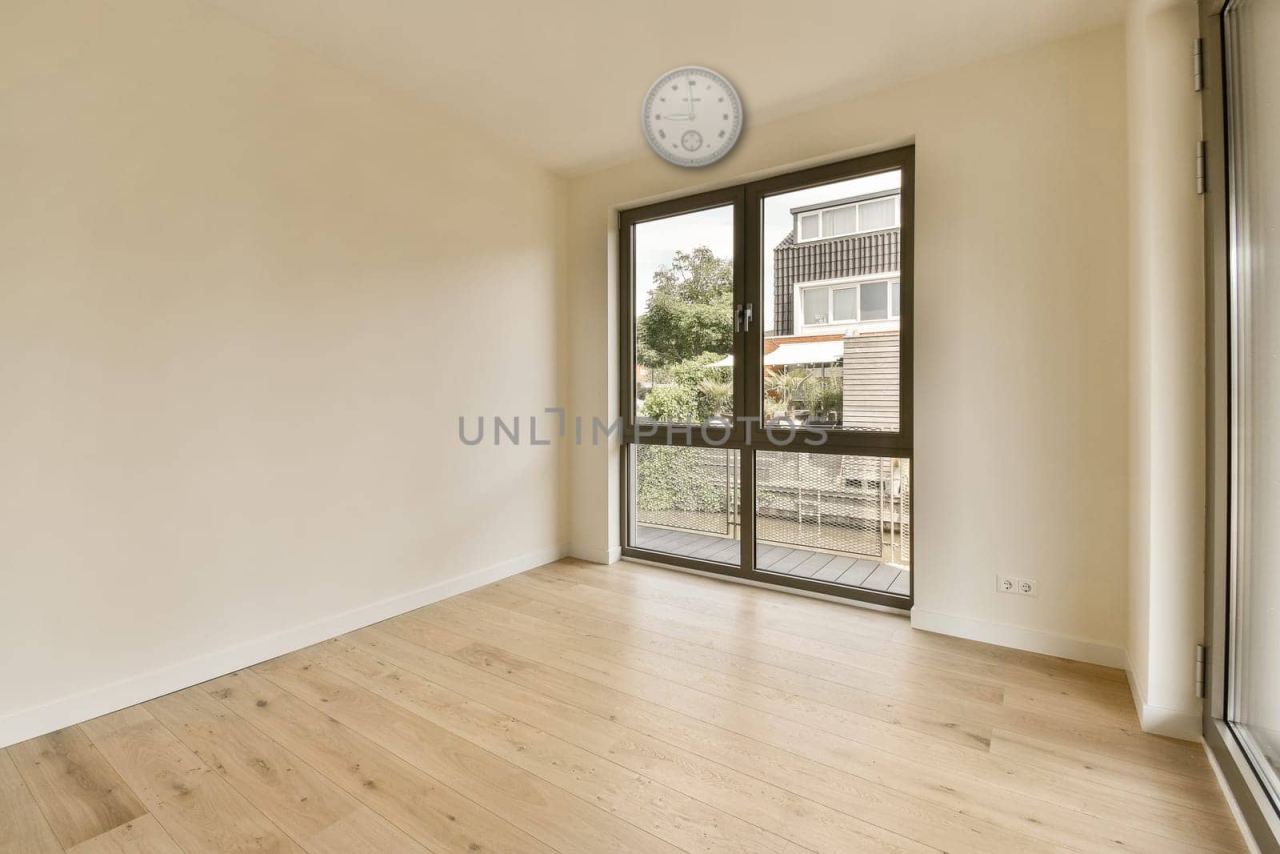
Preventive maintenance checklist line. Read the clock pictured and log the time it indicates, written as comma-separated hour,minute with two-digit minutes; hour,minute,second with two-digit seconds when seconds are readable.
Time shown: 8,59
